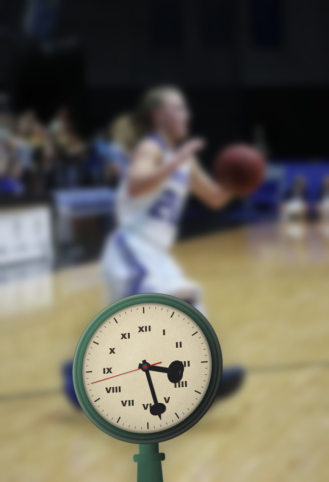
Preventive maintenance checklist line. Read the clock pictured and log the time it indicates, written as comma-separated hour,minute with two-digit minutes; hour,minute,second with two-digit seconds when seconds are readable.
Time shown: 3,27,43
